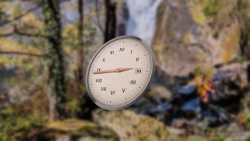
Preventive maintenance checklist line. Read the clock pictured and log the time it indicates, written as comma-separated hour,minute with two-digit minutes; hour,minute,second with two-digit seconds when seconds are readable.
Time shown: 2,44
